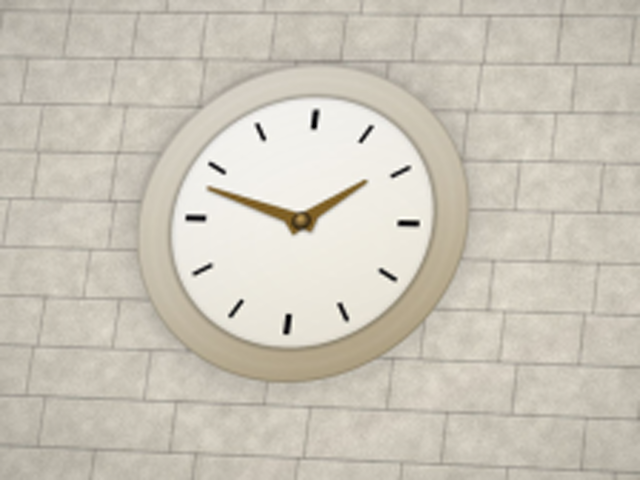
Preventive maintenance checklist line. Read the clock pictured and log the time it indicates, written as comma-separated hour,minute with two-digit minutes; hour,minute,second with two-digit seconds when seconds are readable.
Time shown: 1,48
